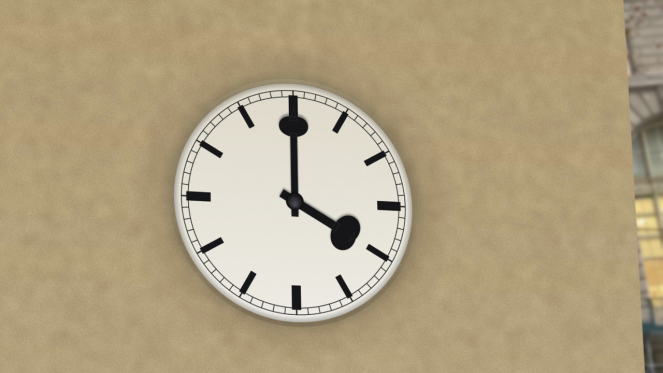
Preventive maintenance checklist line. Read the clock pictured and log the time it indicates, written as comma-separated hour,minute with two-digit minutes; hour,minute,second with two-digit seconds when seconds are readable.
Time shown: 4,00
